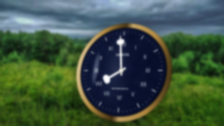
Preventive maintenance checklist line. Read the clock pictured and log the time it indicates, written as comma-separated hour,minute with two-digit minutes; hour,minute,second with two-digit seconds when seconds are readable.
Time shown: 7,59
